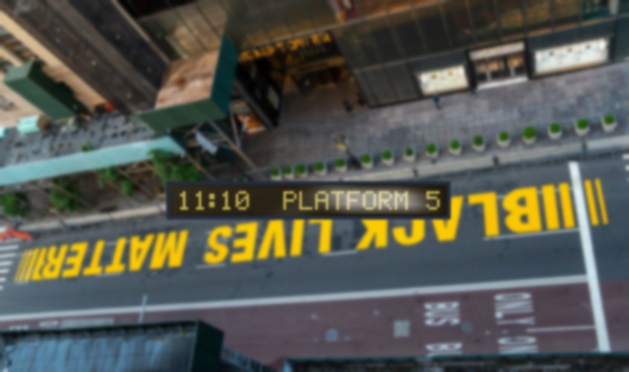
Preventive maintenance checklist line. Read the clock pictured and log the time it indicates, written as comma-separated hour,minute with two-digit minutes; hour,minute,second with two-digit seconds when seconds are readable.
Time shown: 11,10
